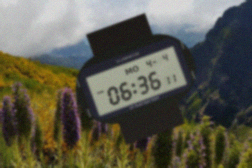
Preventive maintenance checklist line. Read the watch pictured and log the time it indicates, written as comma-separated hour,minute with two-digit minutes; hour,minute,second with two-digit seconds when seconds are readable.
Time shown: 6,36
